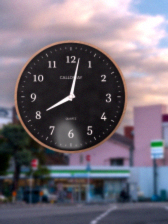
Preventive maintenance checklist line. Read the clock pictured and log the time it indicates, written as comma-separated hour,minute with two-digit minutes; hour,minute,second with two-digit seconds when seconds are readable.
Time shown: 8,02
